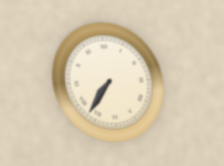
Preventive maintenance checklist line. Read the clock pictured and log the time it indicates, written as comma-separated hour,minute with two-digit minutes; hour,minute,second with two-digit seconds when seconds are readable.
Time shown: 7,37
